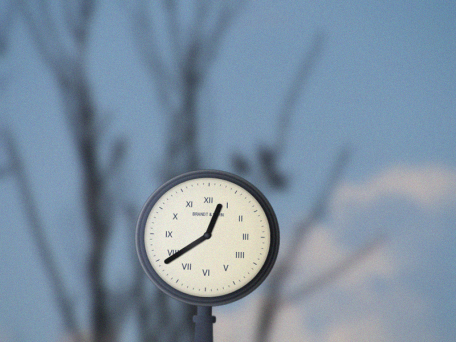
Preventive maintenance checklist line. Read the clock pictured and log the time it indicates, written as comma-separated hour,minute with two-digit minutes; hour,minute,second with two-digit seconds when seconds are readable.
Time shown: 12,39
